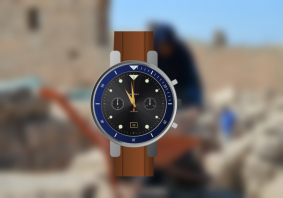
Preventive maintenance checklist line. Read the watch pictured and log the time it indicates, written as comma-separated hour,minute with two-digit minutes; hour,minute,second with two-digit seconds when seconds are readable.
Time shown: 10,59
